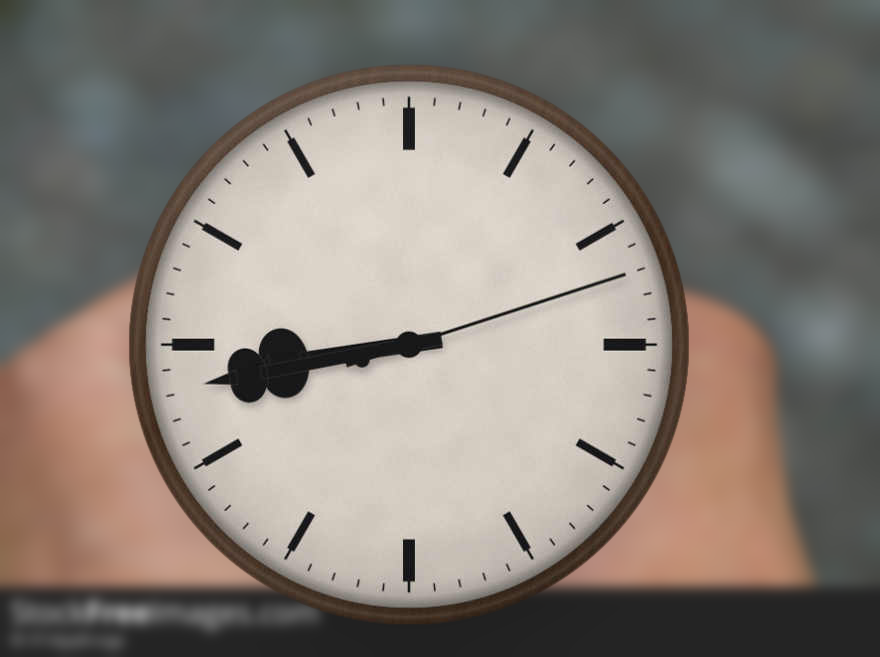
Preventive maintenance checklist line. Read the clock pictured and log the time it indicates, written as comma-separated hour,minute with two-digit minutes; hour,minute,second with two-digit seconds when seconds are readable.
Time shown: 8,43,12
